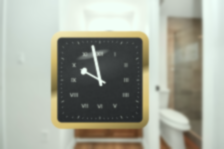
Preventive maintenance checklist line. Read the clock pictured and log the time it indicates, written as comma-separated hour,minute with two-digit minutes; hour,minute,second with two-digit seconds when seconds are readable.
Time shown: 9,58
